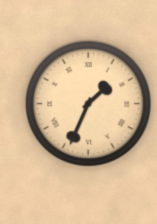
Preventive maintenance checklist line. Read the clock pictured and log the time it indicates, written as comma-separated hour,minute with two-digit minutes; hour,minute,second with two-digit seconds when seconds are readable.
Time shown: 1,34
